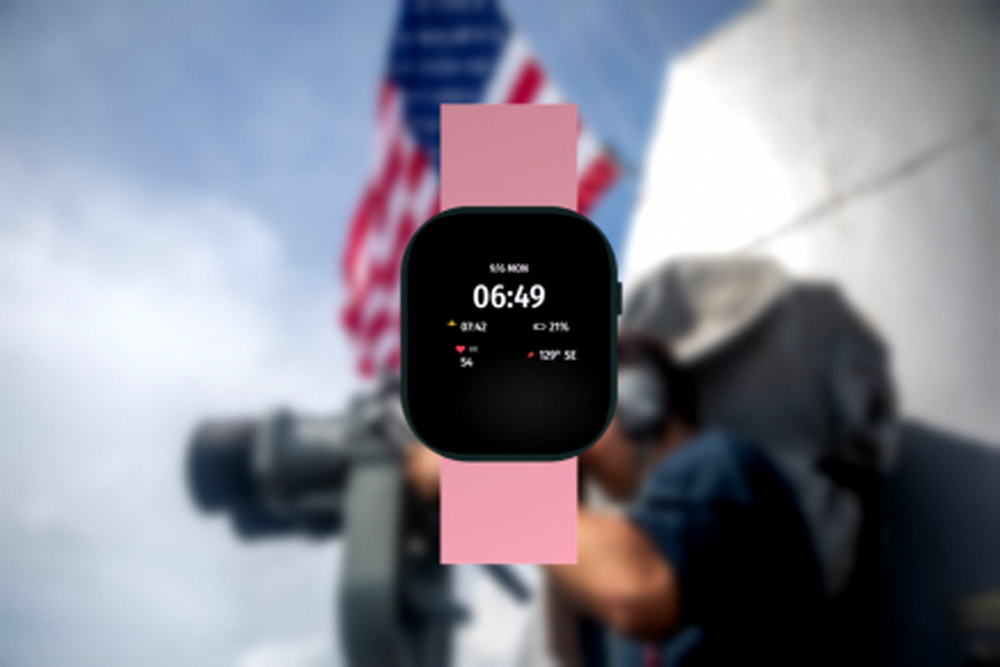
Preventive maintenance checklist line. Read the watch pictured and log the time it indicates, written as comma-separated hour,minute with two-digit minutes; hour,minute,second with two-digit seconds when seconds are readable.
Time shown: 6,49
